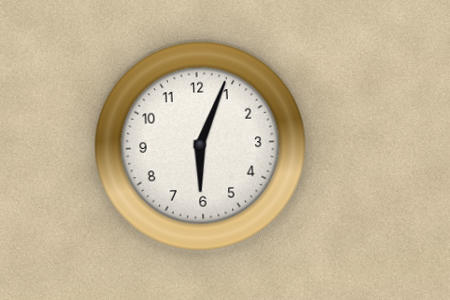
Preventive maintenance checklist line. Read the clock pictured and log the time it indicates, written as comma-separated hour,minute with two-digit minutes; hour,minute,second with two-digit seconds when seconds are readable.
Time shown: 6,04
